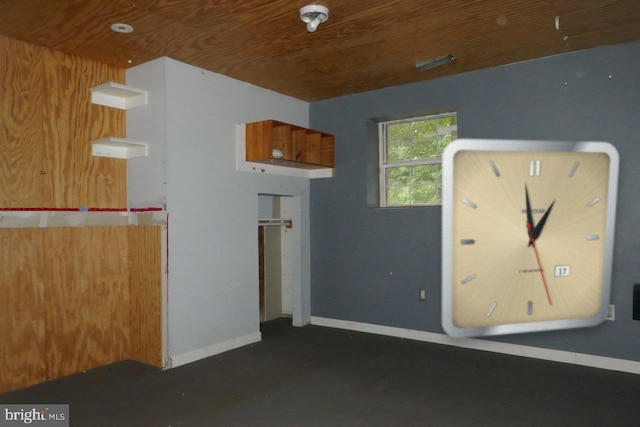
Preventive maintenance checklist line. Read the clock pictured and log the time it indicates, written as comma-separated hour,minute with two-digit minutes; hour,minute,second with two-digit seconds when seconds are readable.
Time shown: 12,58,27
